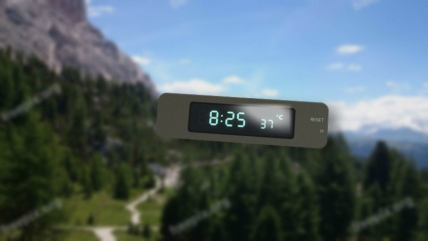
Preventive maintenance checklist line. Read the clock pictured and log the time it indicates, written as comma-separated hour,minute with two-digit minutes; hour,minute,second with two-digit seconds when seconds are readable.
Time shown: 8,25
